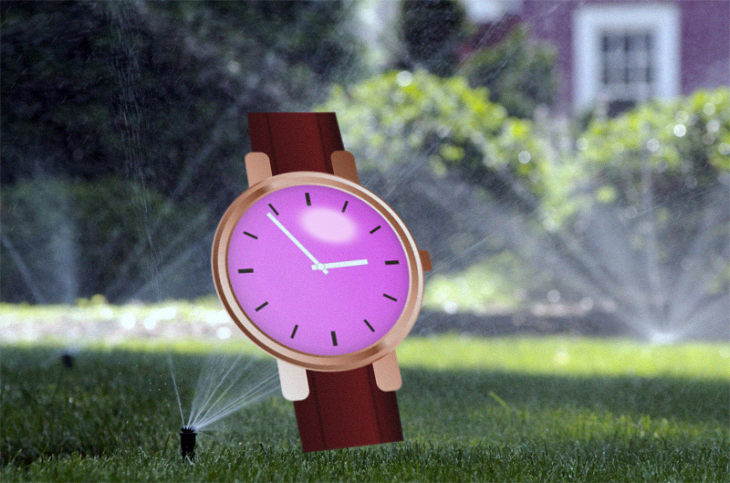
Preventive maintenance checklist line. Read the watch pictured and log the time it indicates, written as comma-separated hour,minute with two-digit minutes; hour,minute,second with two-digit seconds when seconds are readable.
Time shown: 2,54
